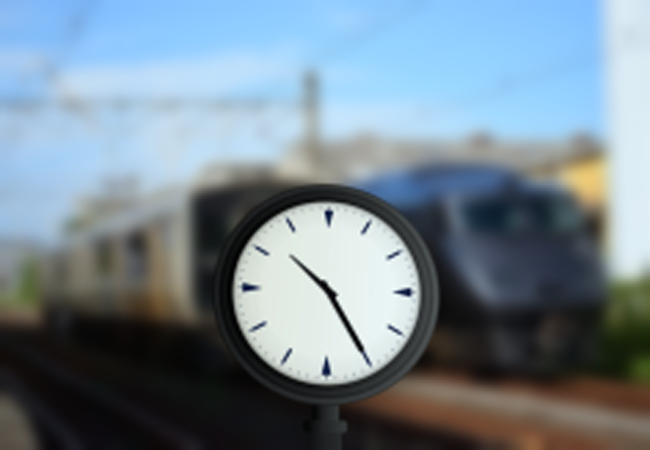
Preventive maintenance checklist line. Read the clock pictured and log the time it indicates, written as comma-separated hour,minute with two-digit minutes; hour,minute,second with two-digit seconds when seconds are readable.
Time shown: 10,25
